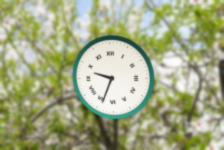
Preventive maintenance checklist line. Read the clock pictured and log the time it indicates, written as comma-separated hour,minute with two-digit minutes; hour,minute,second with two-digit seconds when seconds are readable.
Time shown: 9,34
